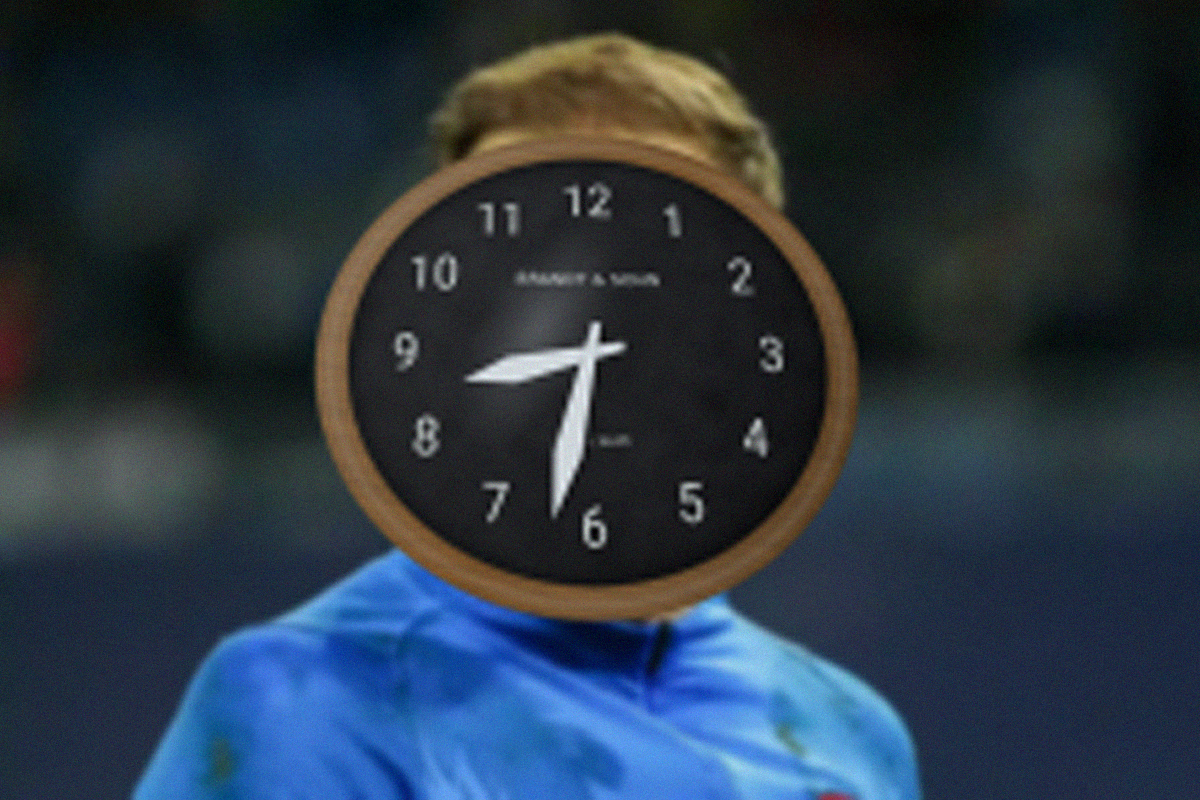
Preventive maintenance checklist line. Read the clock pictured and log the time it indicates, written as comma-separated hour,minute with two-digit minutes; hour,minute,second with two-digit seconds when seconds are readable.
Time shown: 8,32
